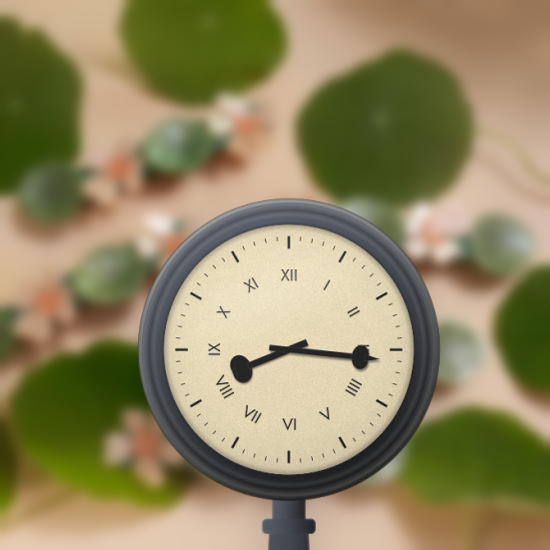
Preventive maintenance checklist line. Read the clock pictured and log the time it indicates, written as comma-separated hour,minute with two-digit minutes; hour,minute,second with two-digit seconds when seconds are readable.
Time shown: 8,16
